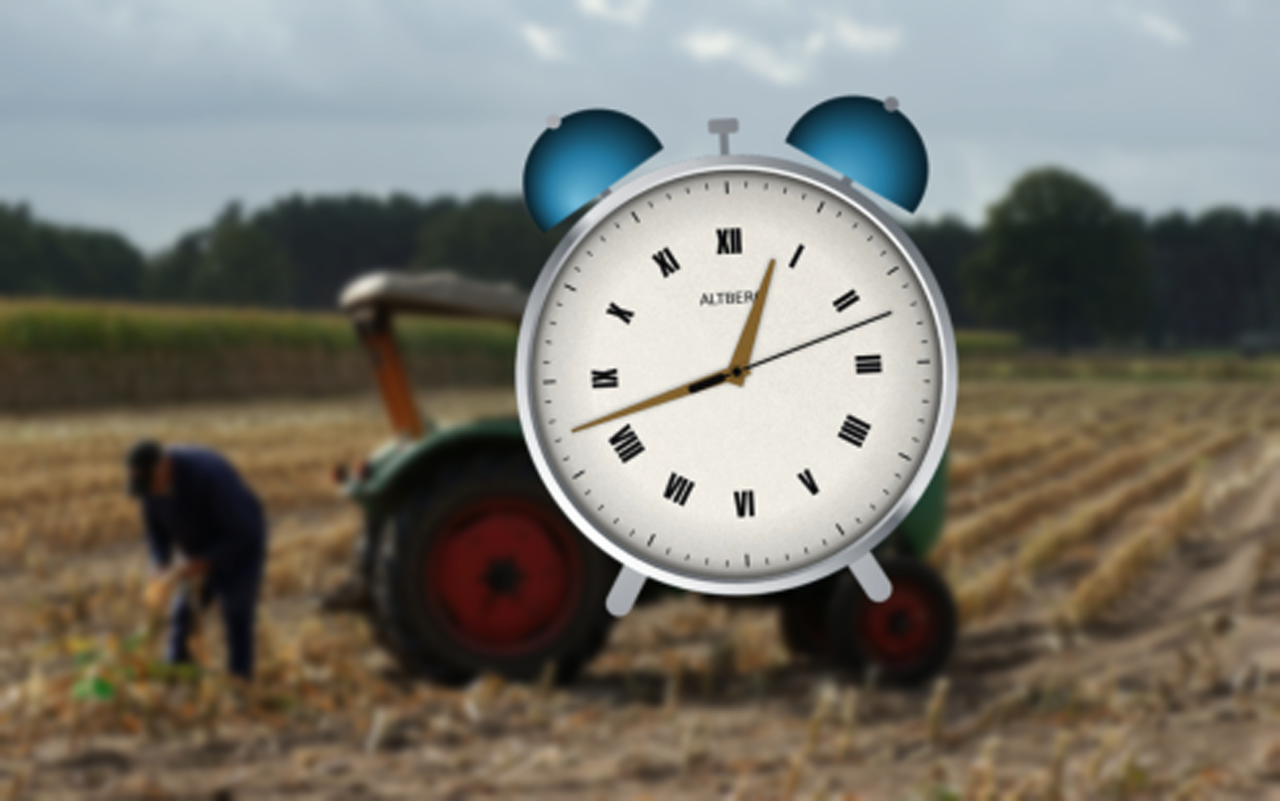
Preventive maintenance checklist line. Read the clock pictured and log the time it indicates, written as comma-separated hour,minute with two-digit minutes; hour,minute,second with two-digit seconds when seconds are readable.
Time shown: 12,42,12
